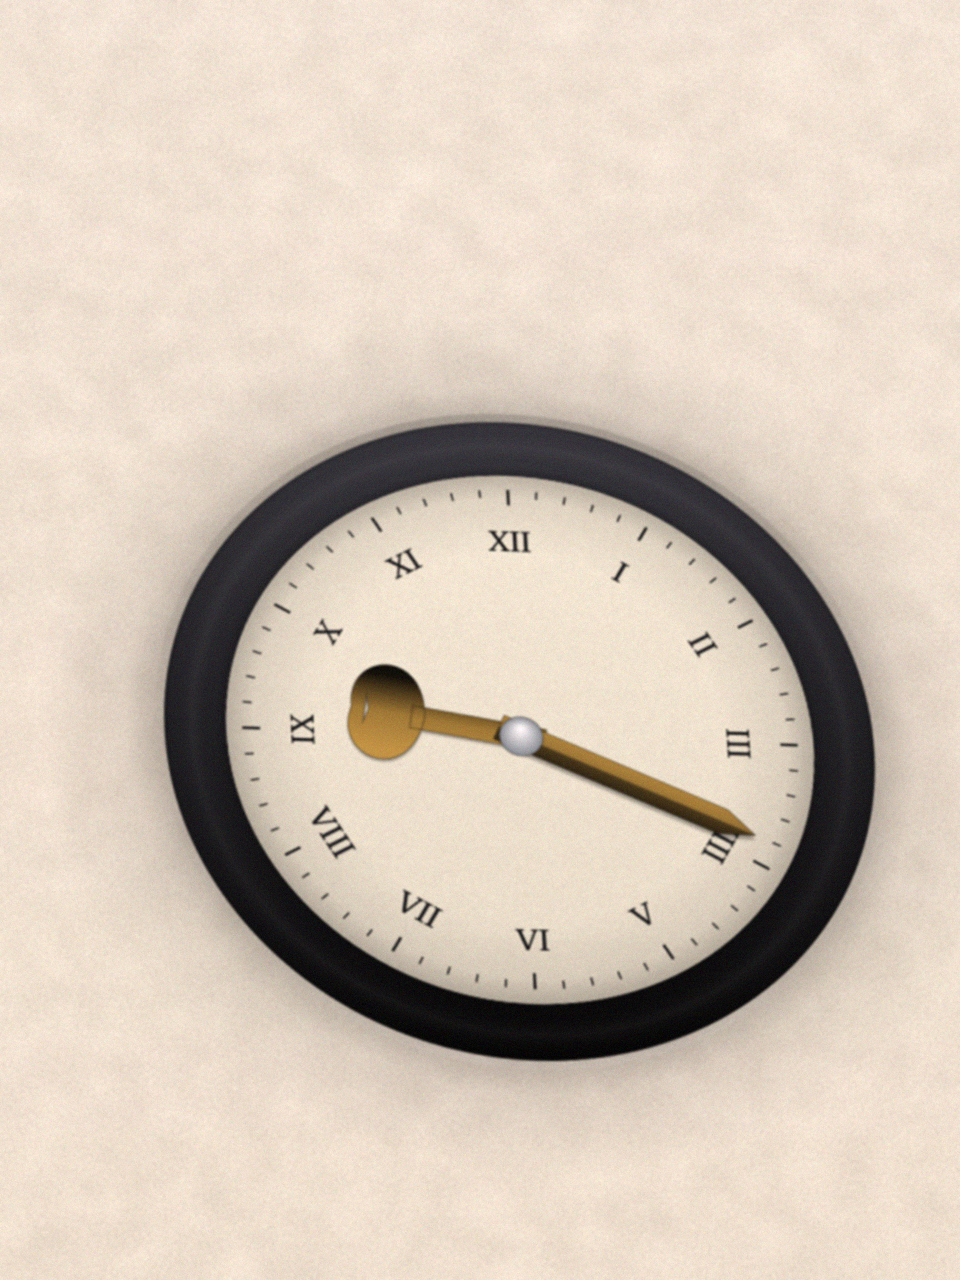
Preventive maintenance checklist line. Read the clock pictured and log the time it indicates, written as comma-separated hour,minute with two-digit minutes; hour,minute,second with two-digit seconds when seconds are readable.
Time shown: 9,19
